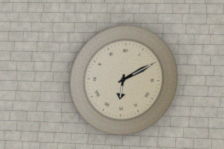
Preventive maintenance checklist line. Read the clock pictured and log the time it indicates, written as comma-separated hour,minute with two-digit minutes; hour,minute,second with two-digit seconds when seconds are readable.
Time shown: 6,10
